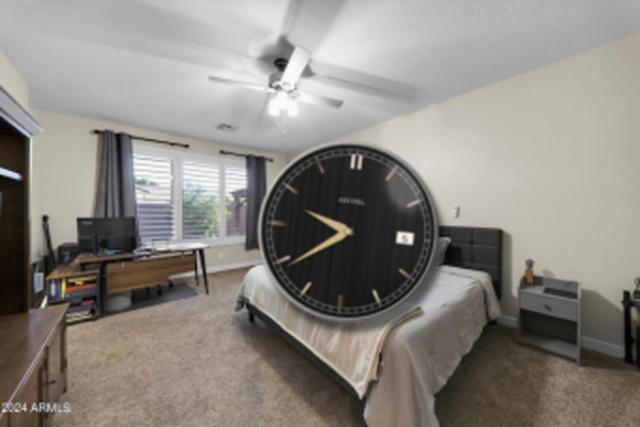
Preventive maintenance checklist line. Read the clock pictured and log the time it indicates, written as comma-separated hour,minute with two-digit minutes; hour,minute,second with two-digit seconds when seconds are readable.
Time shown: 9,39
